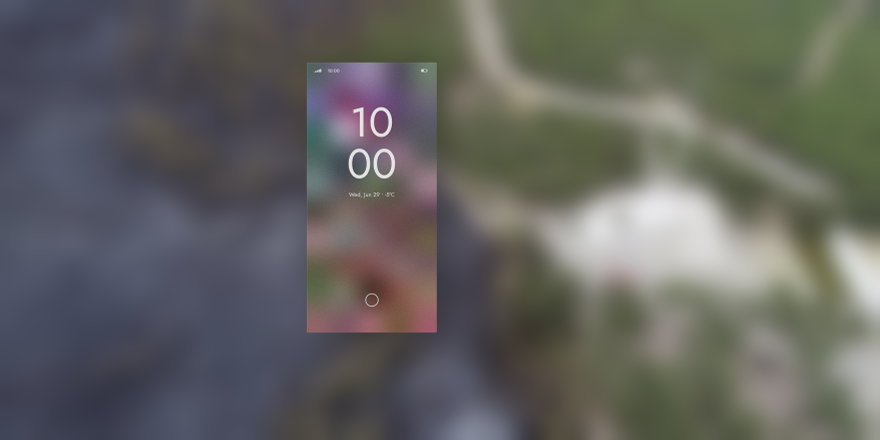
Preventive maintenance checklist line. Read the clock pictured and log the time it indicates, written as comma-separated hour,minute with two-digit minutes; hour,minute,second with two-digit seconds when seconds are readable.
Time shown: 10,00
